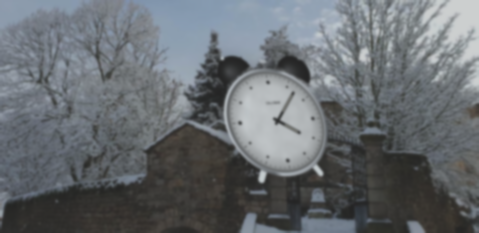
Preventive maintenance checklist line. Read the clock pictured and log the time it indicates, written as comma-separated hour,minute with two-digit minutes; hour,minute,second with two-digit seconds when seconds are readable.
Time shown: 4,07
